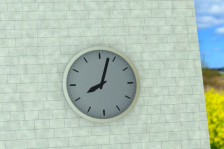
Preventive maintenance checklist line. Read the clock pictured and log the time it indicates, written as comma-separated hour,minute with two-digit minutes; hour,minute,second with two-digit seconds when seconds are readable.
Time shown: 8,03
